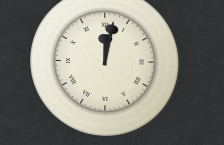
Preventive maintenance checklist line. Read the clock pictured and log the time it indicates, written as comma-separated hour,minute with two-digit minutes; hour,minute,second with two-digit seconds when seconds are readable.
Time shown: 12,02
